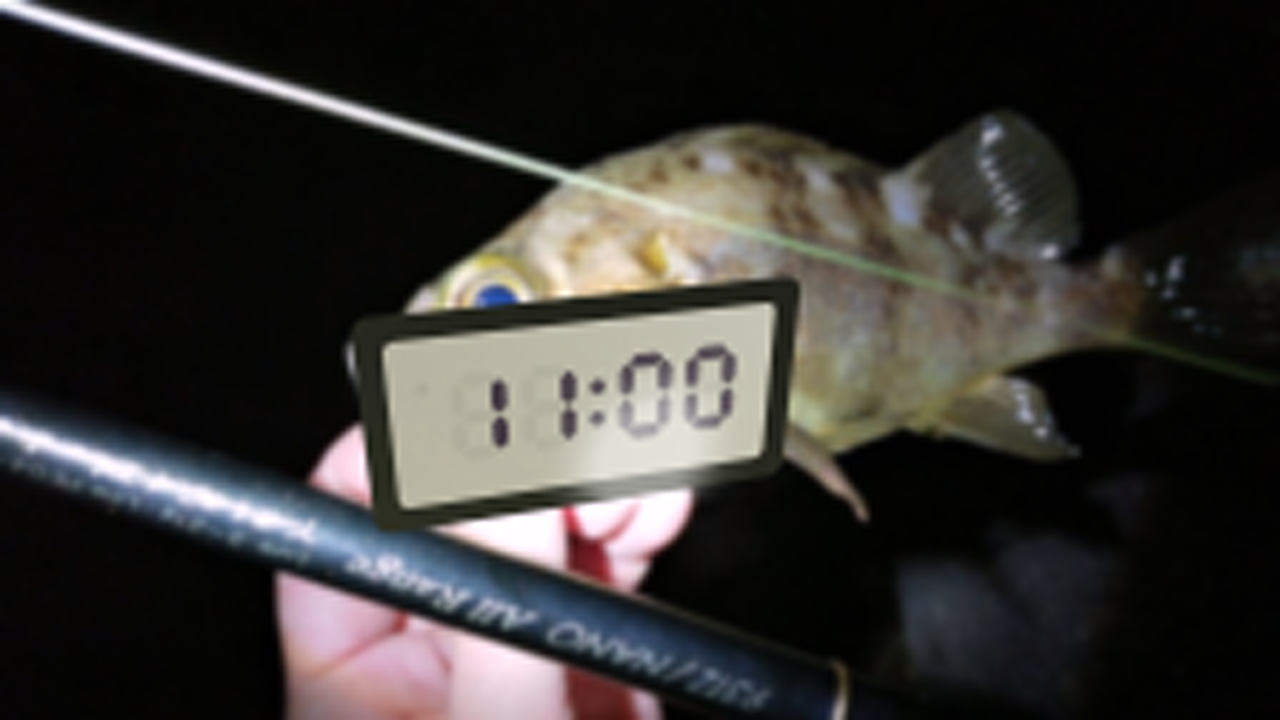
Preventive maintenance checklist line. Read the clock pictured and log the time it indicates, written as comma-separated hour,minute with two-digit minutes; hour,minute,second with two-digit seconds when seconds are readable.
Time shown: 11,00
